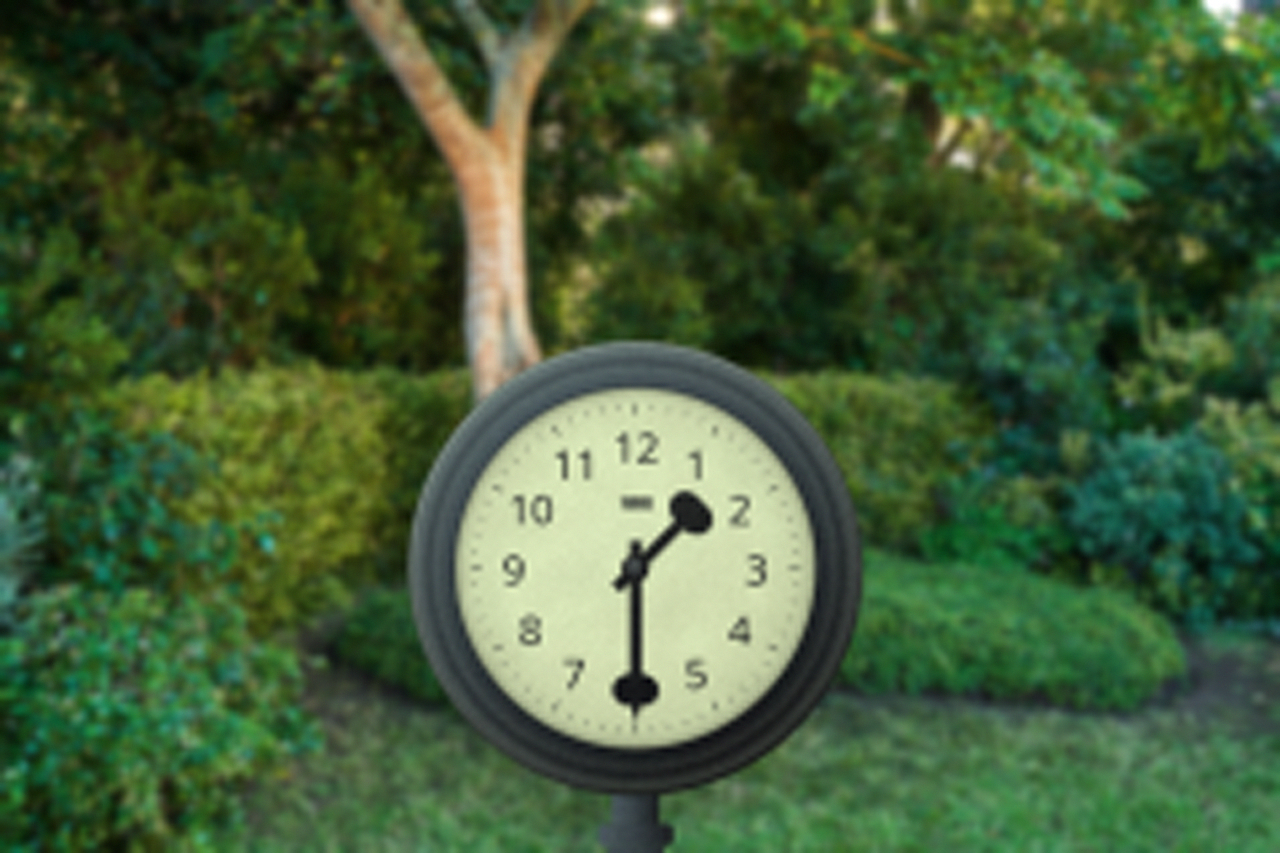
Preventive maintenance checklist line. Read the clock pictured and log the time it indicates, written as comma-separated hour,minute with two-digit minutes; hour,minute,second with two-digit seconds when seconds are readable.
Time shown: 1,30
